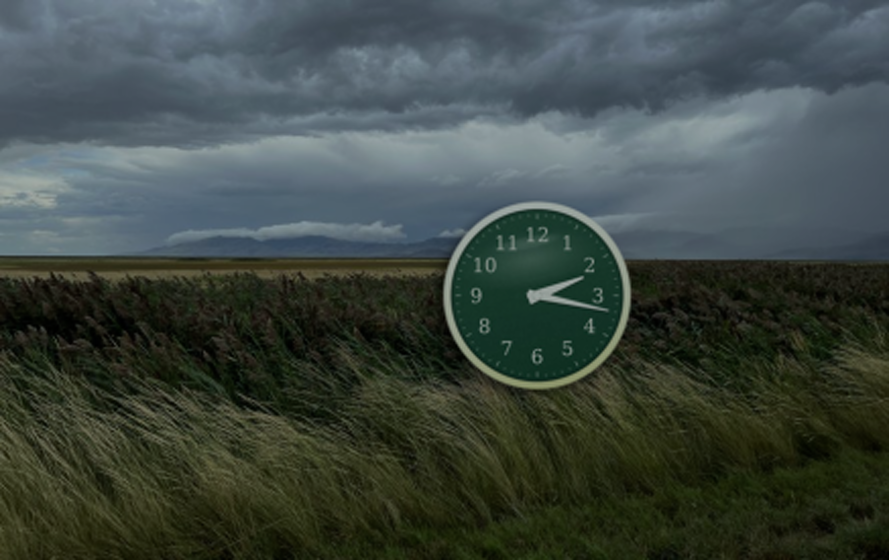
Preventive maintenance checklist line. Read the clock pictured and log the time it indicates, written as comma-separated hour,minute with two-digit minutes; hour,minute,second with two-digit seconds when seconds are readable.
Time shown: 2,17
